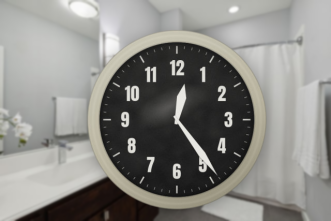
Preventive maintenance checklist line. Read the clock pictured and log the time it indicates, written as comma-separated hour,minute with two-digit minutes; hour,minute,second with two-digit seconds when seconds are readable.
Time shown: 12,24
